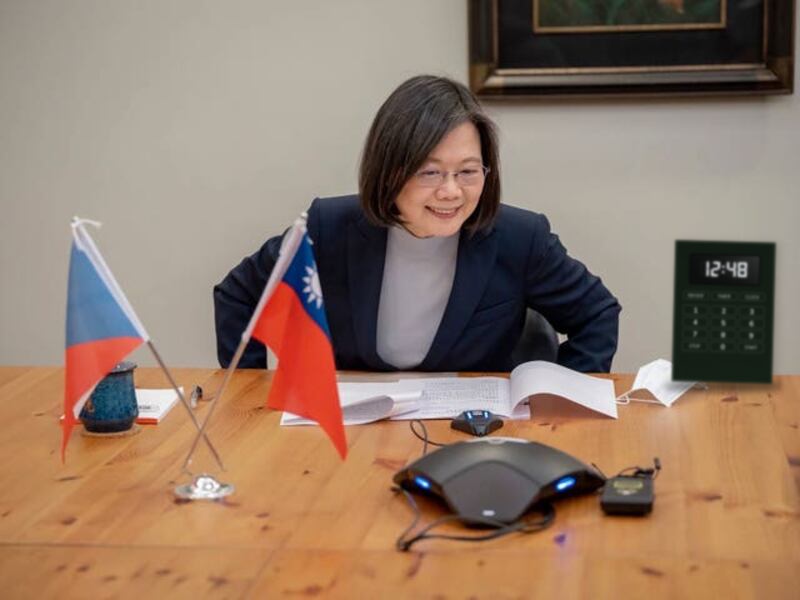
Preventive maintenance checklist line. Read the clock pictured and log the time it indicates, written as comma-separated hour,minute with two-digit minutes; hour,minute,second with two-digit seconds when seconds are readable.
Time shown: 12,48
